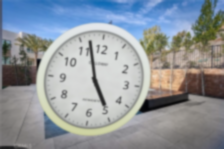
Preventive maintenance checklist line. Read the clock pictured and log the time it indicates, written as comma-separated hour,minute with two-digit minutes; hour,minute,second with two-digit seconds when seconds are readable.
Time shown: 4,57
